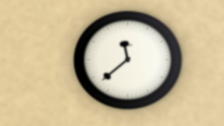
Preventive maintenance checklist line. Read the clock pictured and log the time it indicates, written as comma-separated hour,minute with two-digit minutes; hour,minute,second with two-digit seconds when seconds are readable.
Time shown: 11,38
